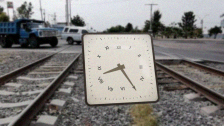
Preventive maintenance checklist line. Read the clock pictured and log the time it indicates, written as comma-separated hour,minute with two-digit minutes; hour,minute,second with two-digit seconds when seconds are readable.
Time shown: 8,25
